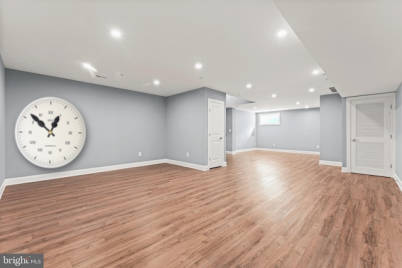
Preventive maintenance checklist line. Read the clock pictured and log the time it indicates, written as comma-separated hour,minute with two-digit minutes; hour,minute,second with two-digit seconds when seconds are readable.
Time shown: 12,52
